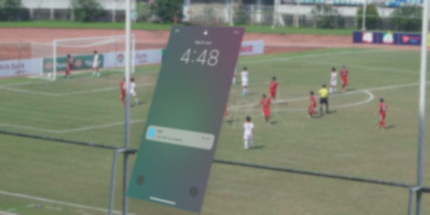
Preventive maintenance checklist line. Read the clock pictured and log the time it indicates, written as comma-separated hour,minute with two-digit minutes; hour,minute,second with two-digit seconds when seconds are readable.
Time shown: 4,48
